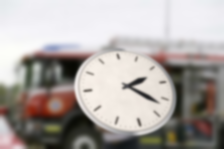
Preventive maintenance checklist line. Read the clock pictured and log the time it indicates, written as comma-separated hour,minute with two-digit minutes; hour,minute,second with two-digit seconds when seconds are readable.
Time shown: 2,22
